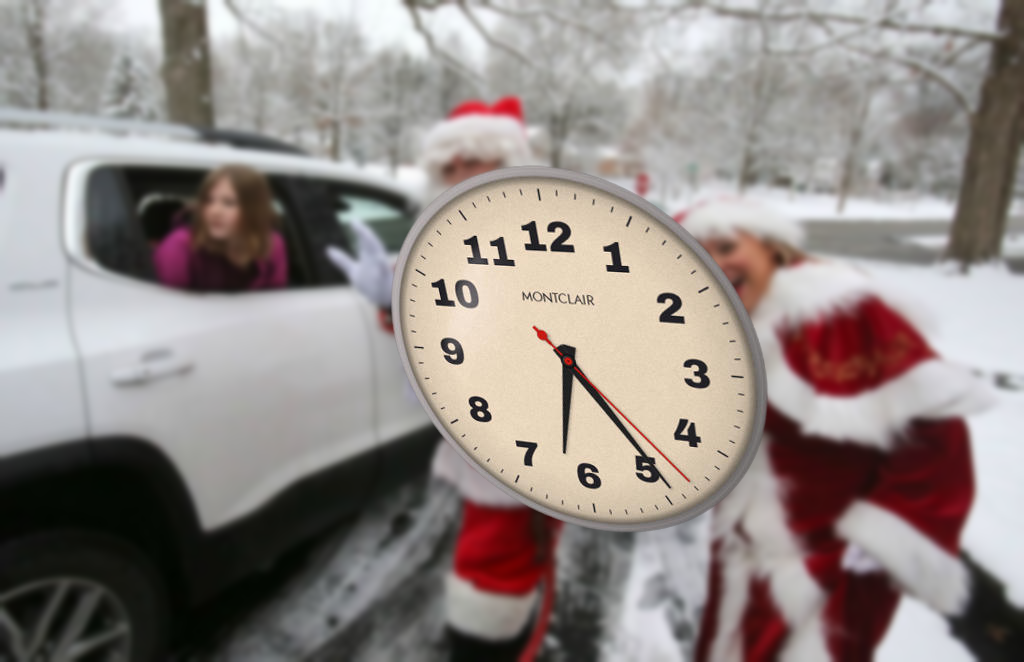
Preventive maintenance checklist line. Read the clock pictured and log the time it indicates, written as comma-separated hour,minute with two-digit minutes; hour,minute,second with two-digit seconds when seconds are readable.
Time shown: 6,24,23
